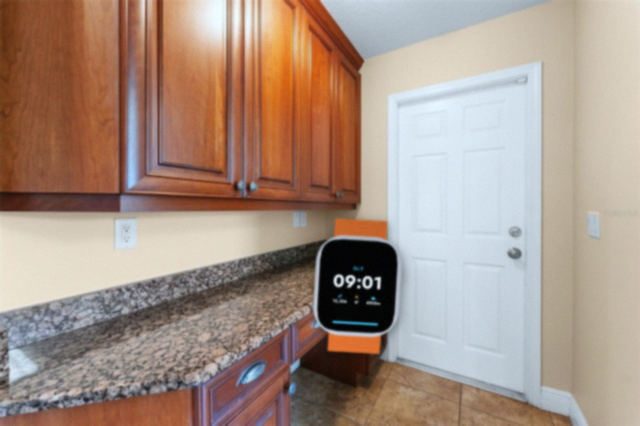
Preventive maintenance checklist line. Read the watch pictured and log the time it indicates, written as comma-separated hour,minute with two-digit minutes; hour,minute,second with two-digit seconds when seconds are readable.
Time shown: 9,01
